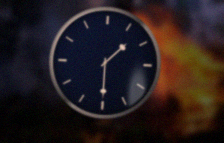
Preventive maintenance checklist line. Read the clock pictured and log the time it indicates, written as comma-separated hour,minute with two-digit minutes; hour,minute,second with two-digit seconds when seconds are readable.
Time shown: 1,30
